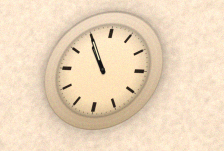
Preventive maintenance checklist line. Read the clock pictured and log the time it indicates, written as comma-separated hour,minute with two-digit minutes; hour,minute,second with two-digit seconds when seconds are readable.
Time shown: 10,55
